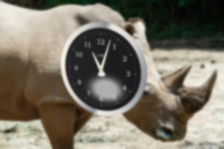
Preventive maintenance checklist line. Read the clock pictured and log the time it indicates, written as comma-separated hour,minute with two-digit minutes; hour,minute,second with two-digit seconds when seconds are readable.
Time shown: 11,03
